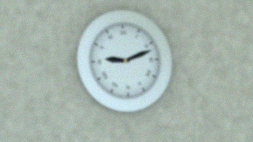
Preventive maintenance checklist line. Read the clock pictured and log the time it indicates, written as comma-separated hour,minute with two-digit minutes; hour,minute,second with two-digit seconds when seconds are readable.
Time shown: 9,12
